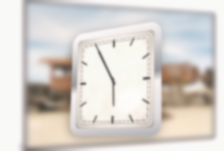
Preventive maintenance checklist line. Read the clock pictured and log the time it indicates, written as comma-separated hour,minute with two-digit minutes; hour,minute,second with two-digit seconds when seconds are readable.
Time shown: 5,55
